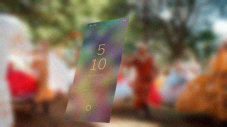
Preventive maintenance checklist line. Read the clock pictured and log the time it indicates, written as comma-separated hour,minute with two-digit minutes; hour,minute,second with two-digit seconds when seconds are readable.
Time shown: 5,10
